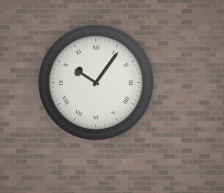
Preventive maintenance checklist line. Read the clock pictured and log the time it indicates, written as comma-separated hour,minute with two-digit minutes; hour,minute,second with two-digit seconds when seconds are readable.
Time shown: 10,06
